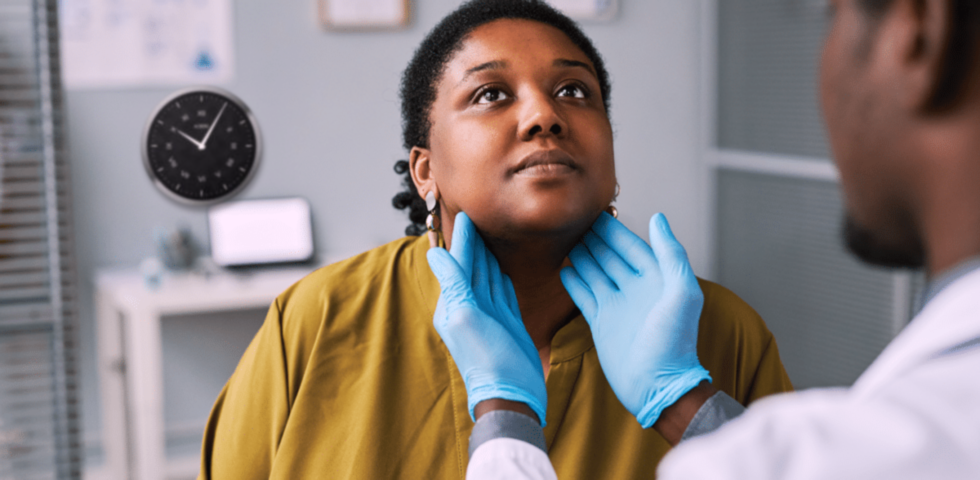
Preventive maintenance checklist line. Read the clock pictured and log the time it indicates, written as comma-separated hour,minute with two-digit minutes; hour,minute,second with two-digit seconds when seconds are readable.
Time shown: 10,05
